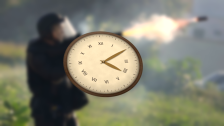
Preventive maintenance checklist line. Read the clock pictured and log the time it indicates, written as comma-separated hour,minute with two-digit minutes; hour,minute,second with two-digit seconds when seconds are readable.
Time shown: 4,10
